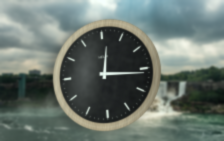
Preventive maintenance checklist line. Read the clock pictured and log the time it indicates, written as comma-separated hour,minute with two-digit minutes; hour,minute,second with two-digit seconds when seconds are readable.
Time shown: 12,16
